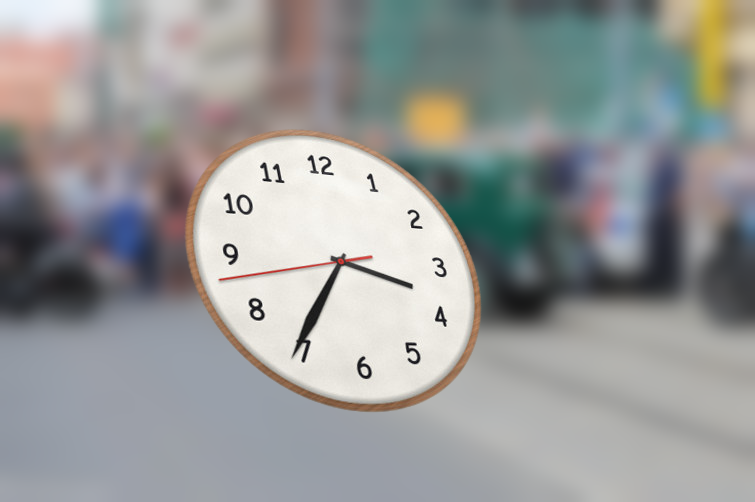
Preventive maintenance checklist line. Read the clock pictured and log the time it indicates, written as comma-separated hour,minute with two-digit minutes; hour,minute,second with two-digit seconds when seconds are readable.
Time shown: 3,35,43
